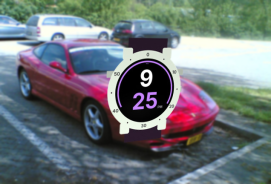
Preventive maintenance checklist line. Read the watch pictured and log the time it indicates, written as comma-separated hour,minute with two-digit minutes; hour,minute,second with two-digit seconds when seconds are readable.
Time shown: 9,25
